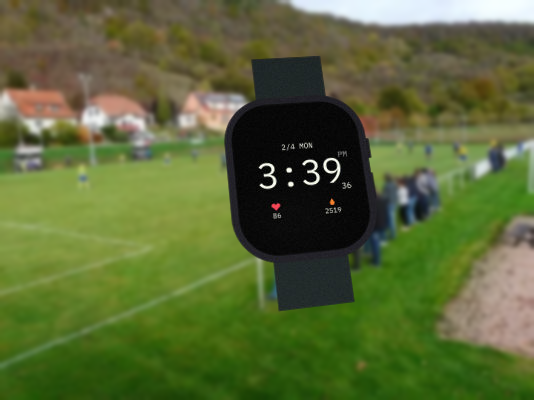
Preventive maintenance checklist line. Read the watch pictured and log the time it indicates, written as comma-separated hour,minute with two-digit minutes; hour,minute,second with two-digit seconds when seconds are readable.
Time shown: 3,39,36
